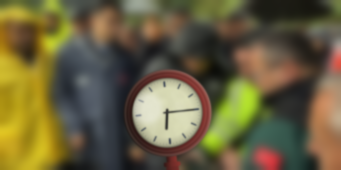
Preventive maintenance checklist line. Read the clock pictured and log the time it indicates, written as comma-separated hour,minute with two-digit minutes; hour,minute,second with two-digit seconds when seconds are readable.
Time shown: 6,15
